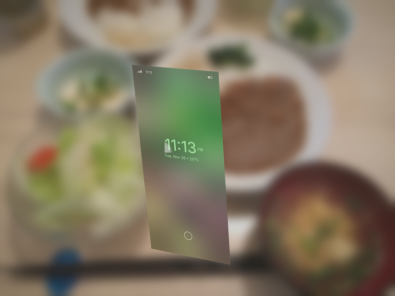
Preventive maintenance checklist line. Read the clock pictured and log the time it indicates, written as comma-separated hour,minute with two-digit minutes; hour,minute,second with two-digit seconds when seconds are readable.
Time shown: 11,13
